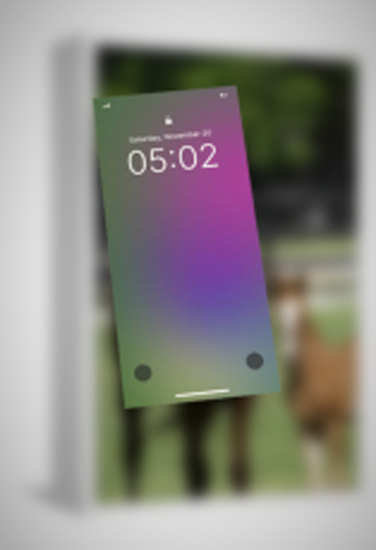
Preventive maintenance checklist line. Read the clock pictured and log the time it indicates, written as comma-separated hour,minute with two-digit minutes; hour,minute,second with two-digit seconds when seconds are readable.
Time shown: 5,02
